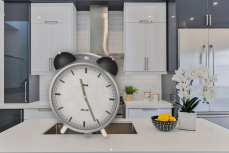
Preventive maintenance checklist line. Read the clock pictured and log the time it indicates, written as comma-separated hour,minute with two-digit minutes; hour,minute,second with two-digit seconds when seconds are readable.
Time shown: 11,26
